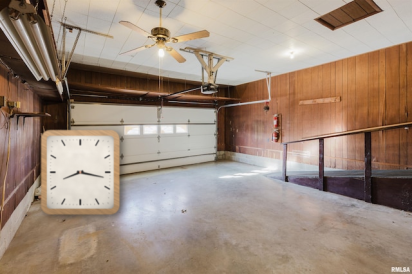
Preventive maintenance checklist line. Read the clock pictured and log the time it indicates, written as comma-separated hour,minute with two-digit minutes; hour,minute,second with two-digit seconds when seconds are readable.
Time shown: 8,17
